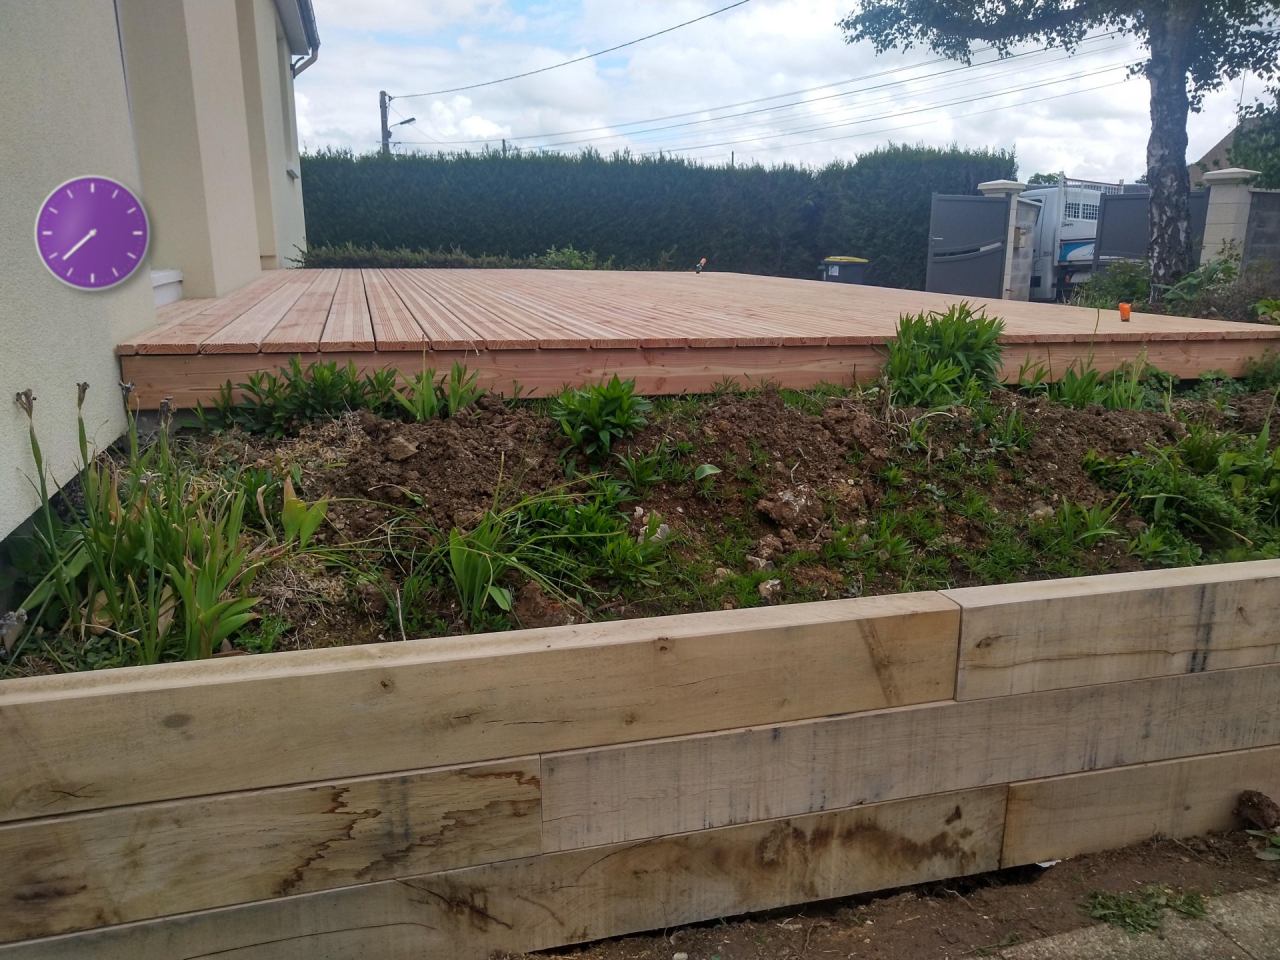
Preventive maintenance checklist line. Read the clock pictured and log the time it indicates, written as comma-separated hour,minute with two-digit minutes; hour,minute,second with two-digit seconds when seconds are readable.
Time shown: 7,38
